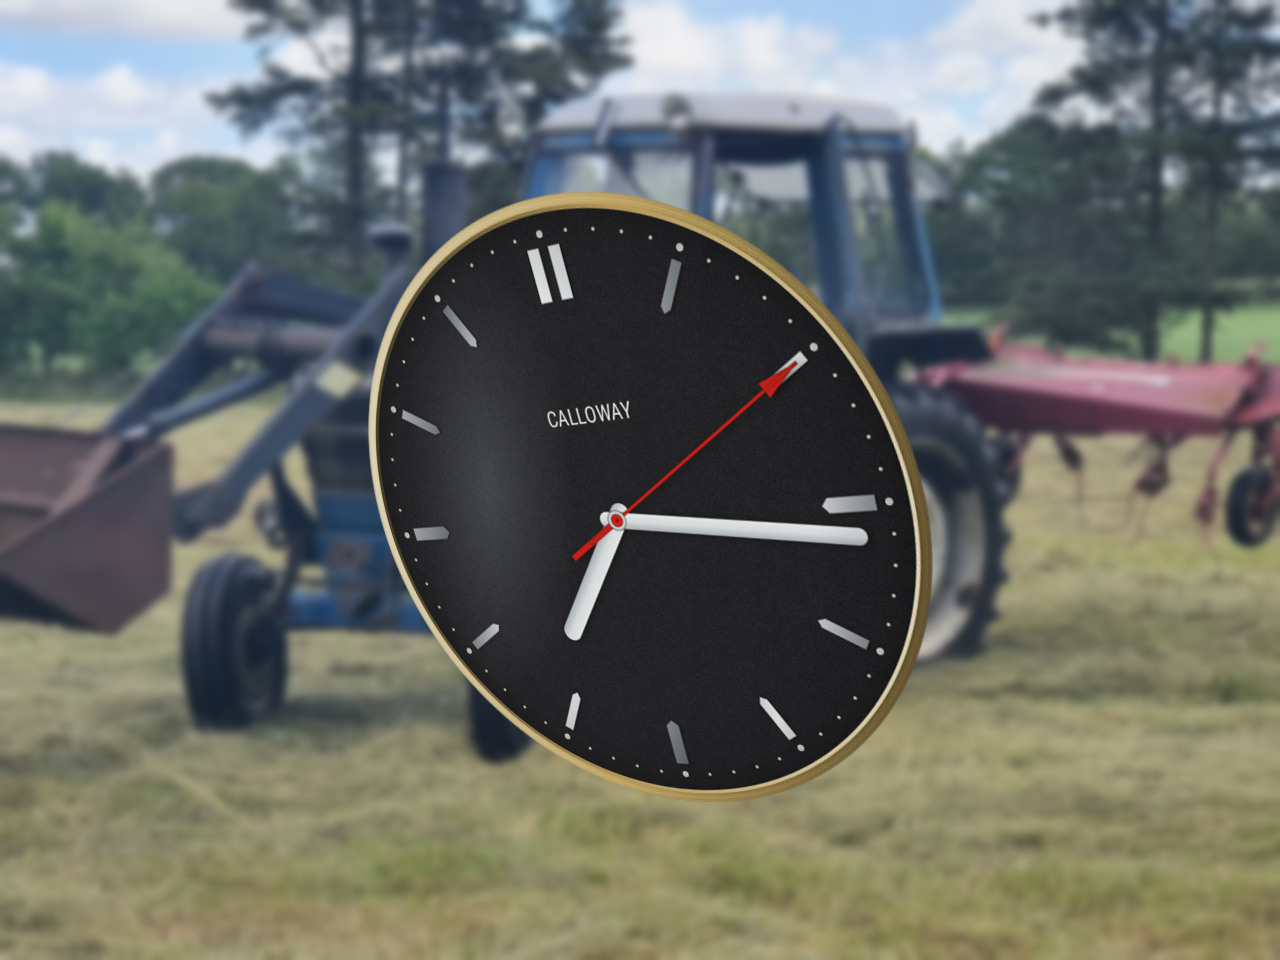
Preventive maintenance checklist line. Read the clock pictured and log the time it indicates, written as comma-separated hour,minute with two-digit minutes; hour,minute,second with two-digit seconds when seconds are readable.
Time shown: 7,16,10
